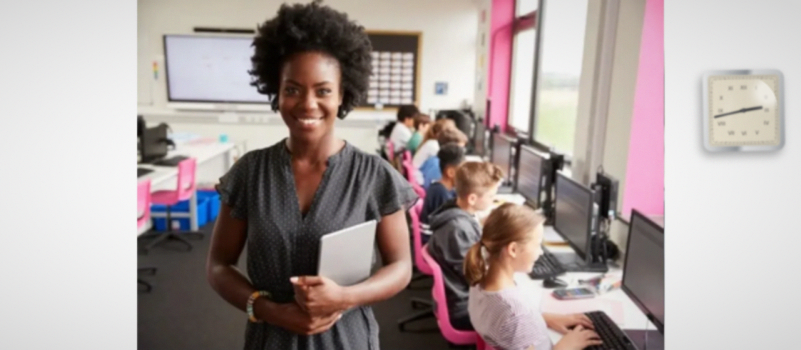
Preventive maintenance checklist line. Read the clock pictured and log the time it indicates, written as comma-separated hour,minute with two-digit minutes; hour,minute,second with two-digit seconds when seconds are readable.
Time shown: 2,43
